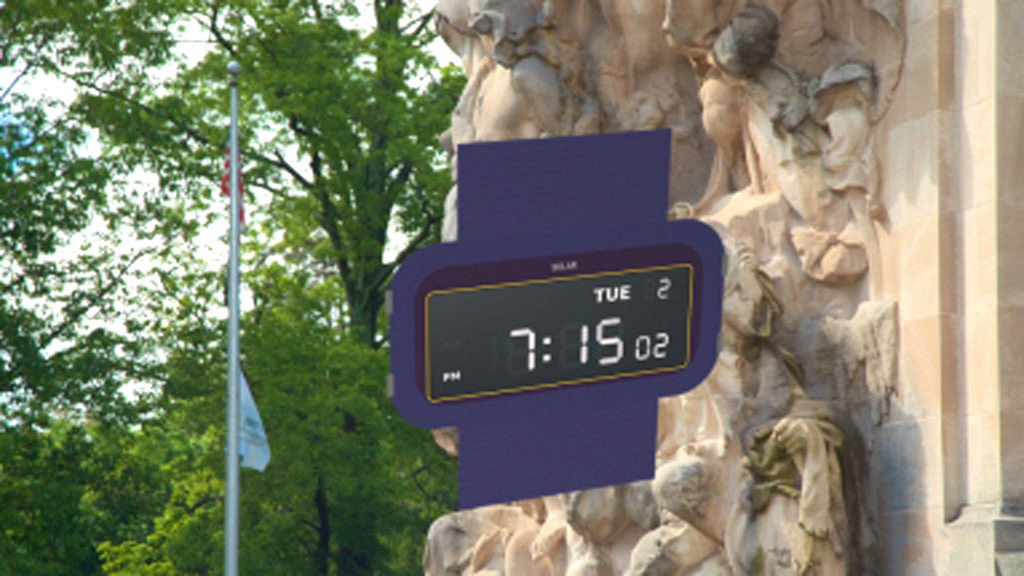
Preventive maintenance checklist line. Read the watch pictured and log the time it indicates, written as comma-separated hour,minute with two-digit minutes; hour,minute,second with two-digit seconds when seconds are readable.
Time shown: 7,15,02
